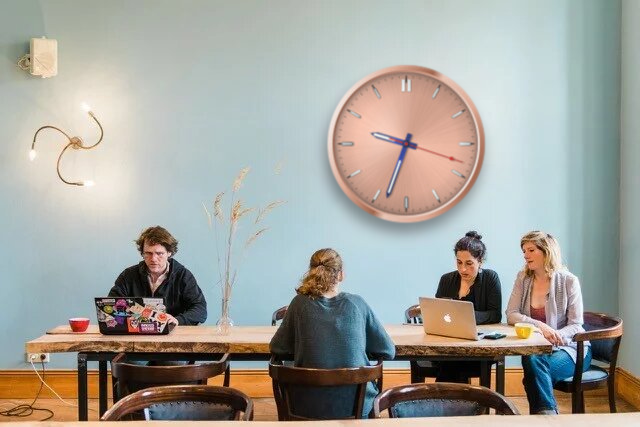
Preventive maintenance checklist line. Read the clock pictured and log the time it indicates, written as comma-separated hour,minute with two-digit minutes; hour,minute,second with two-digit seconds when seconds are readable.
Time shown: 9,33,18
